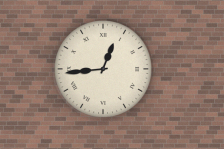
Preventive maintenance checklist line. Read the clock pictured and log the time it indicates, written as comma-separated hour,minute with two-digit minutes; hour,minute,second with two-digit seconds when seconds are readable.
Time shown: 12,44
